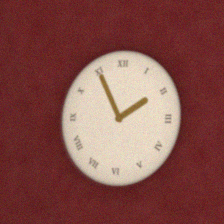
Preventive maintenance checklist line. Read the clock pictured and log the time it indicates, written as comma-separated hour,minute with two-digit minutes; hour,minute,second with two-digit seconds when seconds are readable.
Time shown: 1,55
